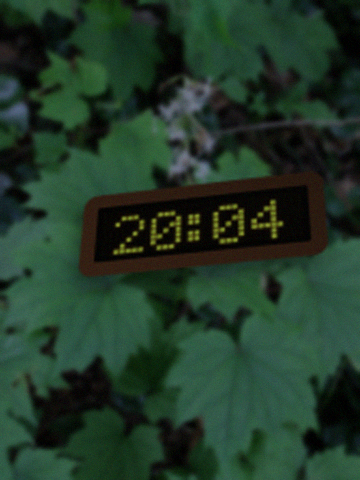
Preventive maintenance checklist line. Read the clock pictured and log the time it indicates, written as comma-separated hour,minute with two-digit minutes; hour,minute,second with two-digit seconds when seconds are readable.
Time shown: 20,04
